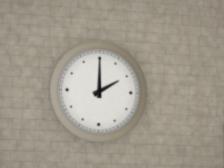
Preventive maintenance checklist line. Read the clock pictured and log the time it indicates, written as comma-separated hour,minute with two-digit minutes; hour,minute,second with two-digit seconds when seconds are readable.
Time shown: 2,00
